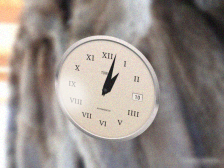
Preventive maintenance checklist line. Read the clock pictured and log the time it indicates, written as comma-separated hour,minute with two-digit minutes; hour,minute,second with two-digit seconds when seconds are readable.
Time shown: 1,02
